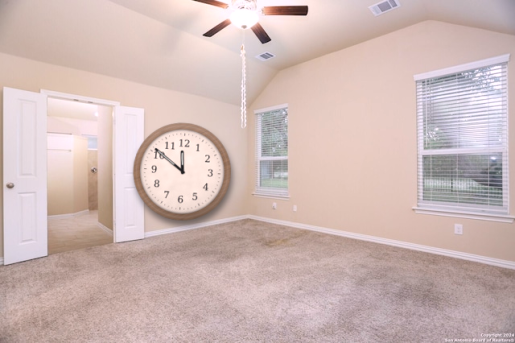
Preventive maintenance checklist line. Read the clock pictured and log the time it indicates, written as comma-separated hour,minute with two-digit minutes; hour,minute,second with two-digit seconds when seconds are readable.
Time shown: 11,51
